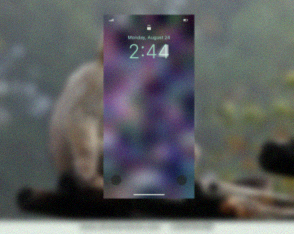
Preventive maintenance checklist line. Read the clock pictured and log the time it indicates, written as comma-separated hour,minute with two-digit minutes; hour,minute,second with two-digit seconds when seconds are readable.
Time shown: 2,44
